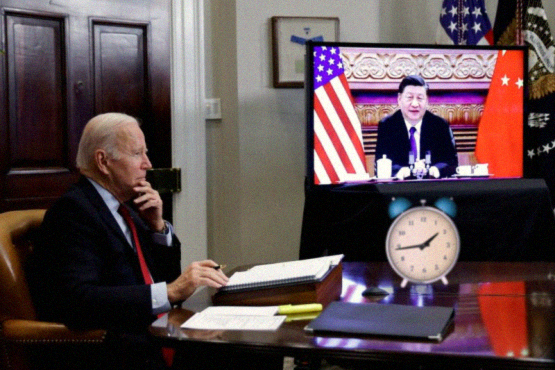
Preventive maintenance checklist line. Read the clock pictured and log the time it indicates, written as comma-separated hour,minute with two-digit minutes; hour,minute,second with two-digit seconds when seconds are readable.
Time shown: 1,44
